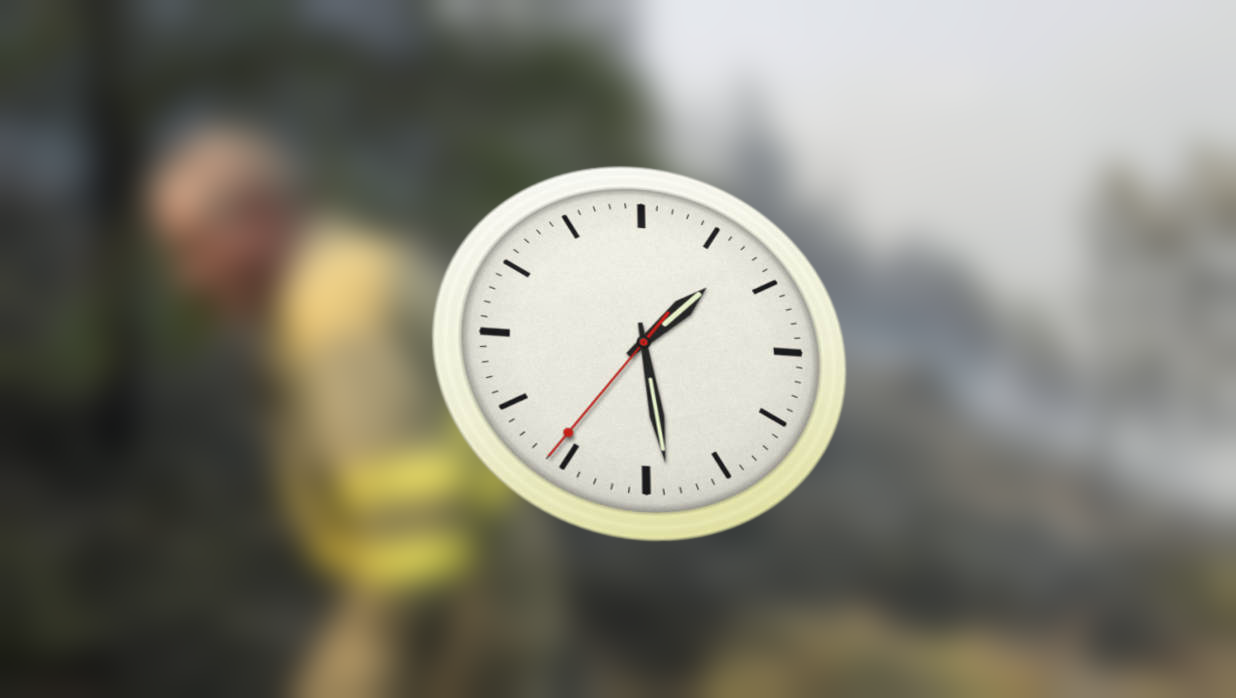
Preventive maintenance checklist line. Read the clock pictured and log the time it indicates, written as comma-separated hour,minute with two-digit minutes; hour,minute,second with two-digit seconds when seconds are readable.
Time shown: 1,28,36
